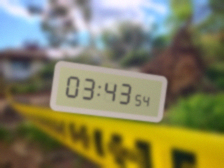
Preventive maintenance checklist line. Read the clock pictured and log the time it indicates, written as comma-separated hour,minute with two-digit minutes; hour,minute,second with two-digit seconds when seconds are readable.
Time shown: 3,43,54
